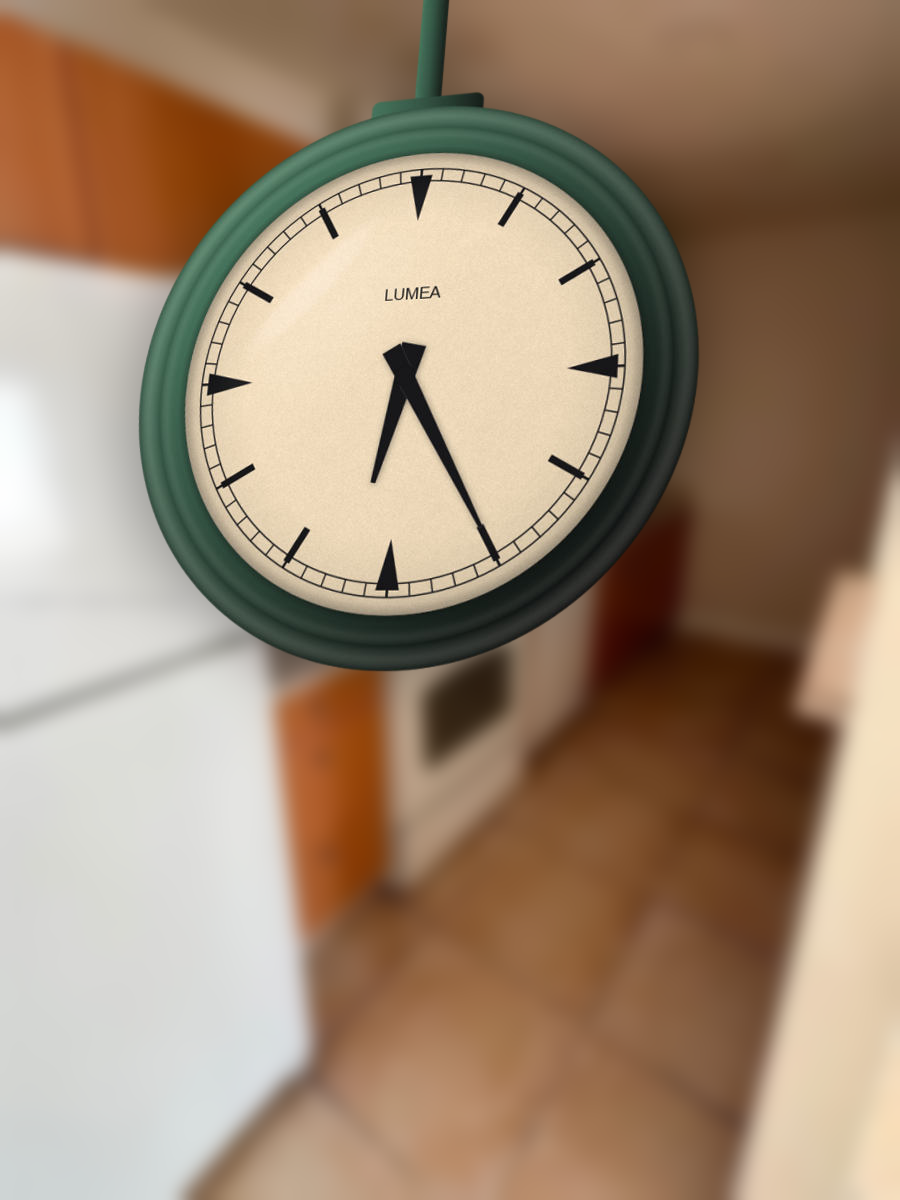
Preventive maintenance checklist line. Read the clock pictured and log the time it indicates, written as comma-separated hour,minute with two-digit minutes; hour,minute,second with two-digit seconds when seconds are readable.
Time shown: 6,25
